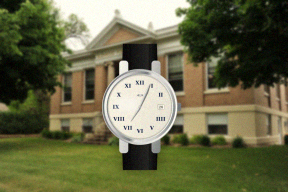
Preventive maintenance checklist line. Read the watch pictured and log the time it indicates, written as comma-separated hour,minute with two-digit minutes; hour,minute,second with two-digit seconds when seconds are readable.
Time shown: 7,04
